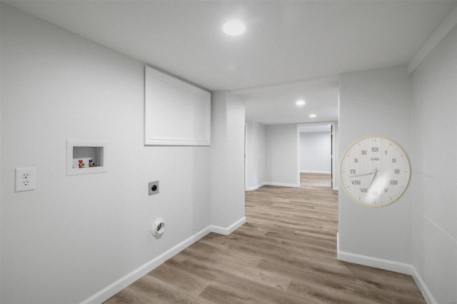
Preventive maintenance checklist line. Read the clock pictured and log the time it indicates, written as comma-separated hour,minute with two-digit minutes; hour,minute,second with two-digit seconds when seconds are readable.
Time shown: 6,43
